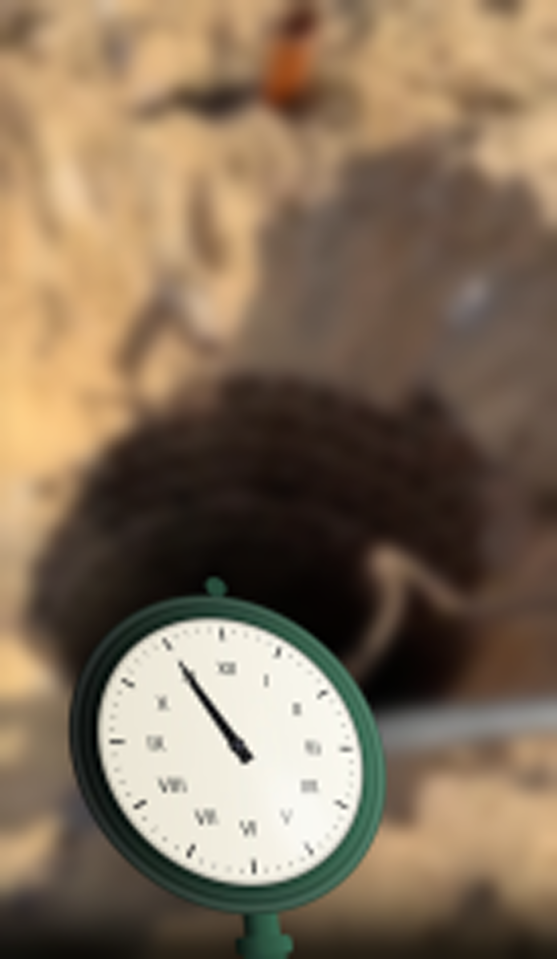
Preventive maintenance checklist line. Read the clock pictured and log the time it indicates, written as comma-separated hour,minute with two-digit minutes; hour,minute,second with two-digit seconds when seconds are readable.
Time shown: 10,55
